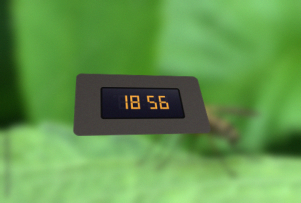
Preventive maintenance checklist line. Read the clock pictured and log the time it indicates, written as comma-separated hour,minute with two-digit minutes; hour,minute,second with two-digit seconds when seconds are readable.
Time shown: 18,56
